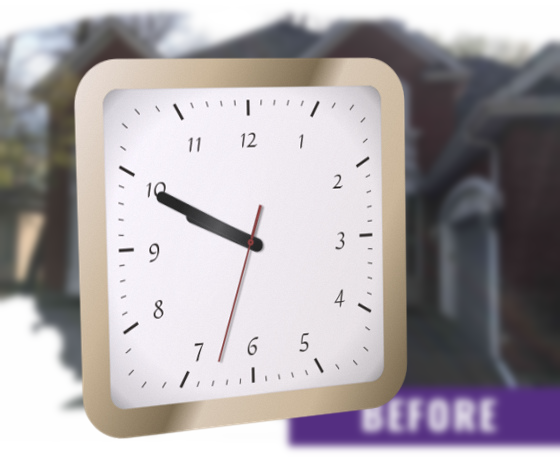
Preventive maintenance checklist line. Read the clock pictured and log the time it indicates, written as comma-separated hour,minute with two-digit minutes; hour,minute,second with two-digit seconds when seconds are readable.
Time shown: 9,49,33
